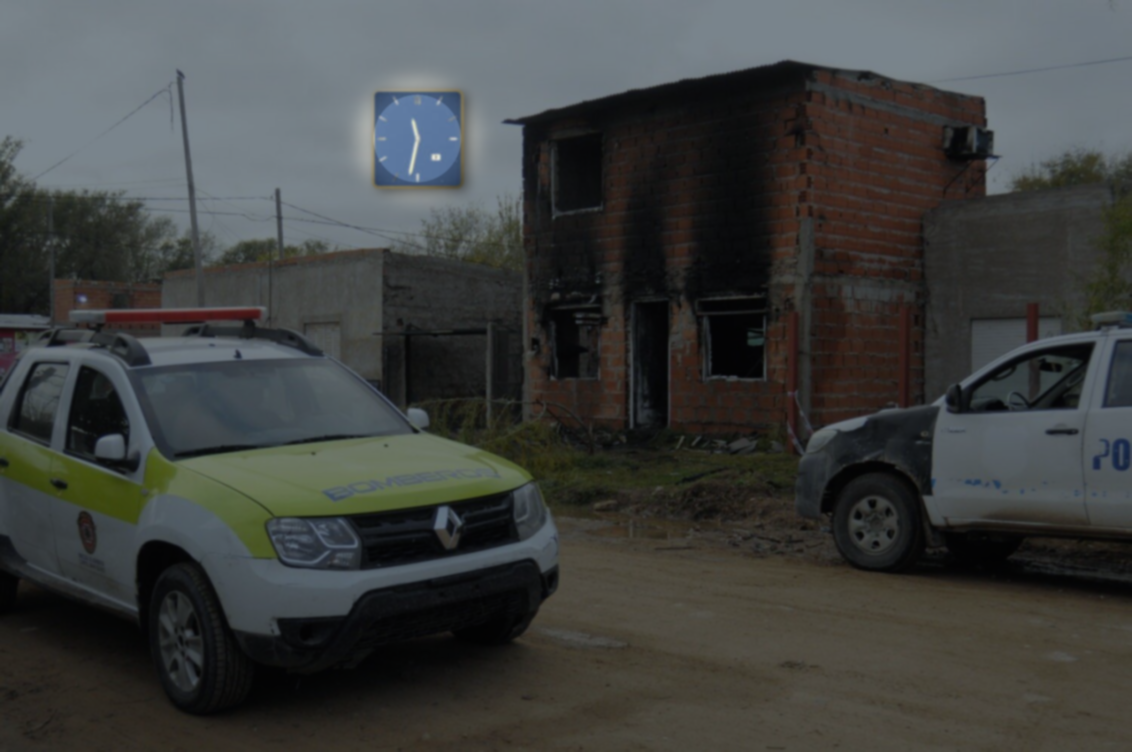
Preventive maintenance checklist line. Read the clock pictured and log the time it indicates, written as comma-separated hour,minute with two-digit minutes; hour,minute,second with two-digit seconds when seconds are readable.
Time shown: 11,32
